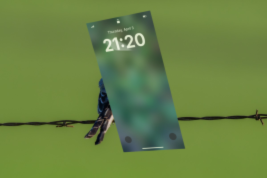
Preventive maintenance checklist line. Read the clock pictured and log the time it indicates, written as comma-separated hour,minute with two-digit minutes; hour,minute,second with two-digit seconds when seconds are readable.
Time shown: 21,20
